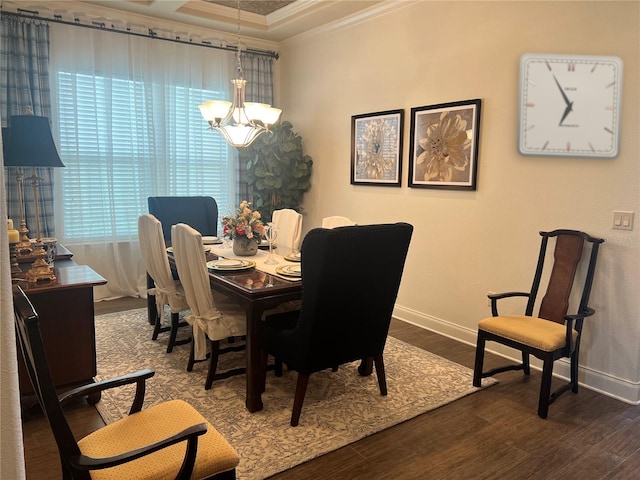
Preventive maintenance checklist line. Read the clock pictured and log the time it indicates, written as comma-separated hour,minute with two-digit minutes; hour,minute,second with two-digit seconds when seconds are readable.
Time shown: 6,55
